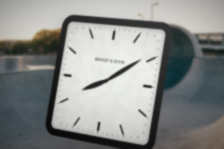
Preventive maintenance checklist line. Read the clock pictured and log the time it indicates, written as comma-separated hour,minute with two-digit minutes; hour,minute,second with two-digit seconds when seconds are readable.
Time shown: 8,09
